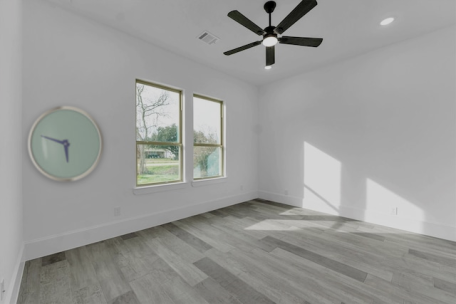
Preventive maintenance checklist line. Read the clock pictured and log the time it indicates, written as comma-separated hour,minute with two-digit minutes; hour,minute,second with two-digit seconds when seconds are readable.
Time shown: 5,48
